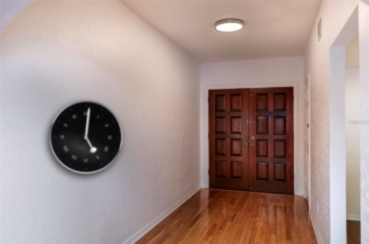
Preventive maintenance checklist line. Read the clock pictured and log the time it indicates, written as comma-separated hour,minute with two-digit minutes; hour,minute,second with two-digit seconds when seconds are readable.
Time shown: 5,01
